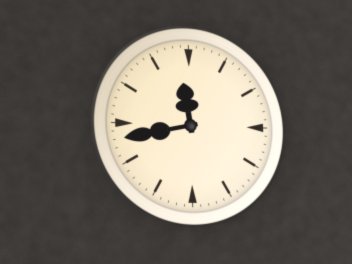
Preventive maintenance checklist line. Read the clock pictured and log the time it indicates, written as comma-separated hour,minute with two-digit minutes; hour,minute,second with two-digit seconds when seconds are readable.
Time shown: 11,43
